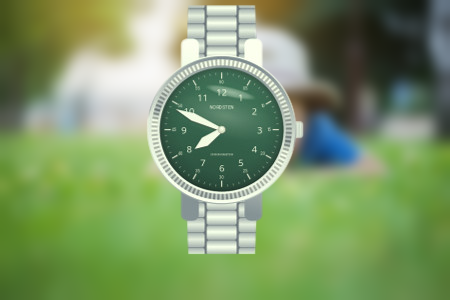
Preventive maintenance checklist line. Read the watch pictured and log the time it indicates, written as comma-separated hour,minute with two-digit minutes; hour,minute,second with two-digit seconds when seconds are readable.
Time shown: 7,49
